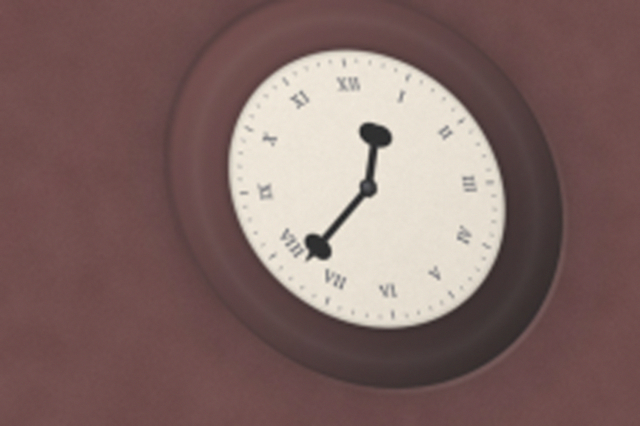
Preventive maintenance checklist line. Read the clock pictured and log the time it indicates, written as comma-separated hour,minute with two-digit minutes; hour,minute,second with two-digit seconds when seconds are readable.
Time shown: 12,38
